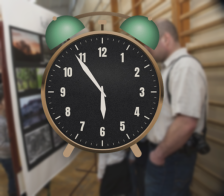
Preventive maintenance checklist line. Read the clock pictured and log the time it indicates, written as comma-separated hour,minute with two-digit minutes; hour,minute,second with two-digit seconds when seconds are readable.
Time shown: 5,54
